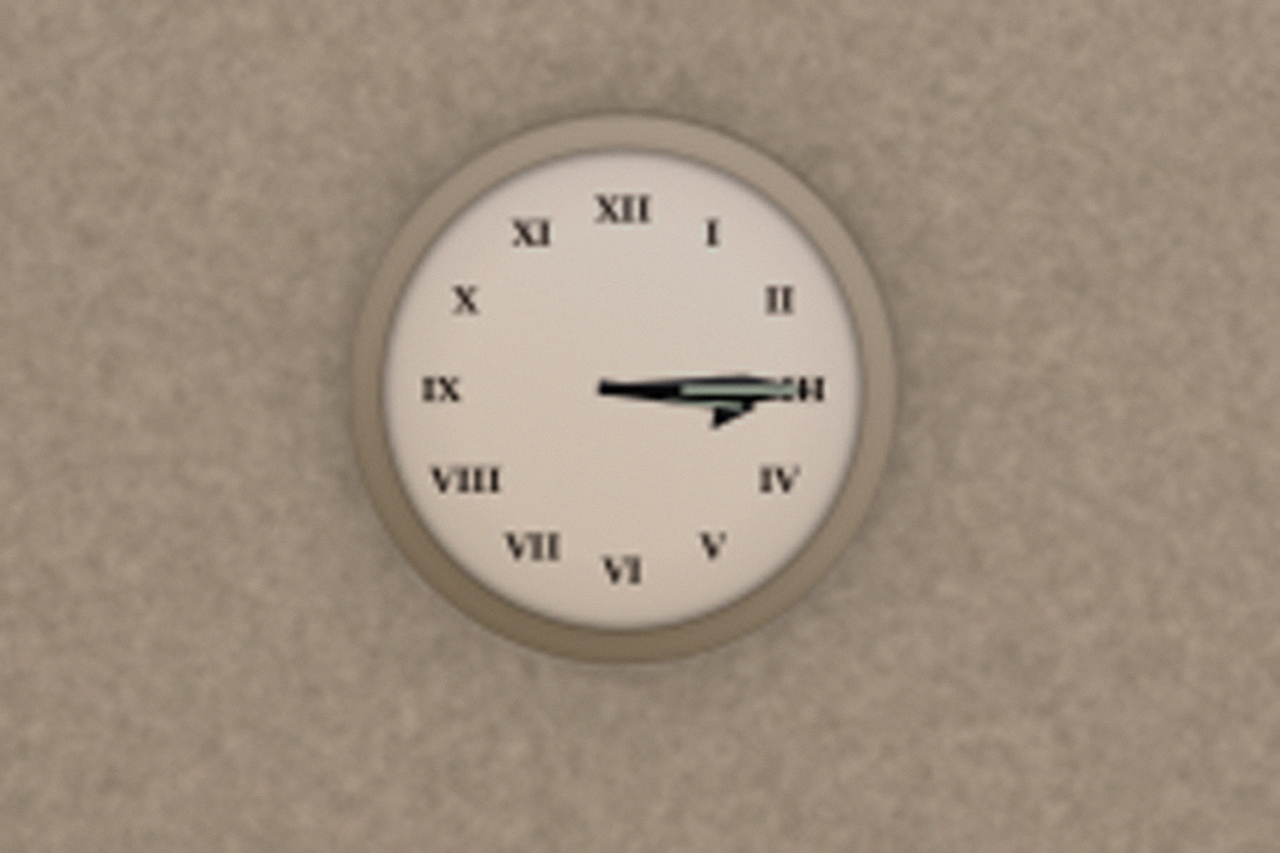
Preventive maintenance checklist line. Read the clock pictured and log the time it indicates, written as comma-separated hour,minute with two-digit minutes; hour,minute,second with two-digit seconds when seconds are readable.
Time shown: 3,15
